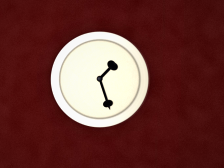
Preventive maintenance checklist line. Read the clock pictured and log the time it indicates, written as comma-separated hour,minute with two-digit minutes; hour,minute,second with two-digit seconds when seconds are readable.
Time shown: 1,27
